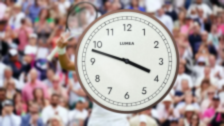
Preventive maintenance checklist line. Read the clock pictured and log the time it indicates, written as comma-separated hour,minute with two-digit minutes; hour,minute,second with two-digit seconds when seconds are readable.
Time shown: 3,48
